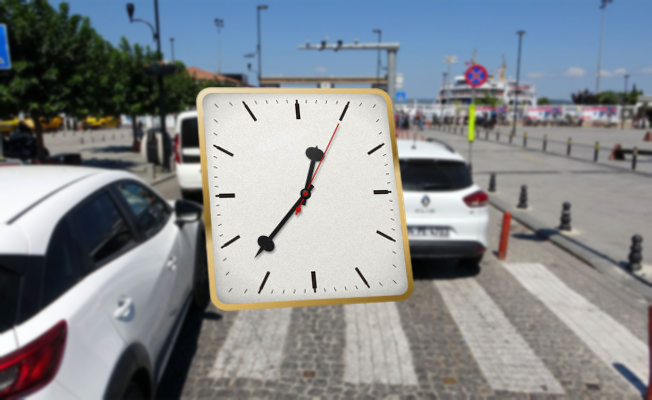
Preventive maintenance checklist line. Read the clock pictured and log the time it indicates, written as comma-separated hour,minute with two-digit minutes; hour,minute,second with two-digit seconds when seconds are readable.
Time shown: 12,37,05
